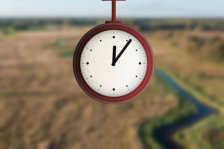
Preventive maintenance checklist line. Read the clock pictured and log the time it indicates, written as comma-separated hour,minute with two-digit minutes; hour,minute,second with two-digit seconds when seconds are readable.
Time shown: 12,06
